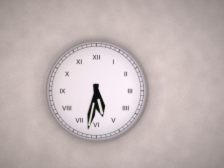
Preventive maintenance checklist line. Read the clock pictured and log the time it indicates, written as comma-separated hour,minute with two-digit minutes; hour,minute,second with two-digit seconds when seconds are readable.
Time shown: 5,32
